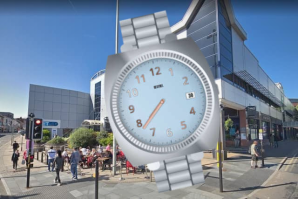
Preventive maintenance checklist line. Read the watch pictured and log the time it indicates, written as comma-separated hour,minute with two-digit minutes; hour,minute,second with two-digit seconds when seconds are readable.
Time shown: 7,38
